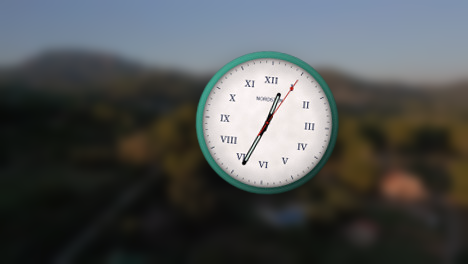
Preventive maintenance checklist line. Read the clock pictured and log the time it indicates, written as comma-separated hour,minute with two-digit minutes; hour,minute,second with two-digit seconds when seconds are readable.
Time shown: 12,34,05
